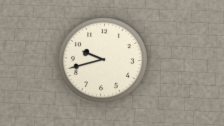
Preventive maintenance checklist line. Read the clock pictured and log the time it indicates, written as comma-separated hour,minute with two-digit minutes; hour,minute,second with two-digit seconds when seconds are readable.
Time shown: 9,42
